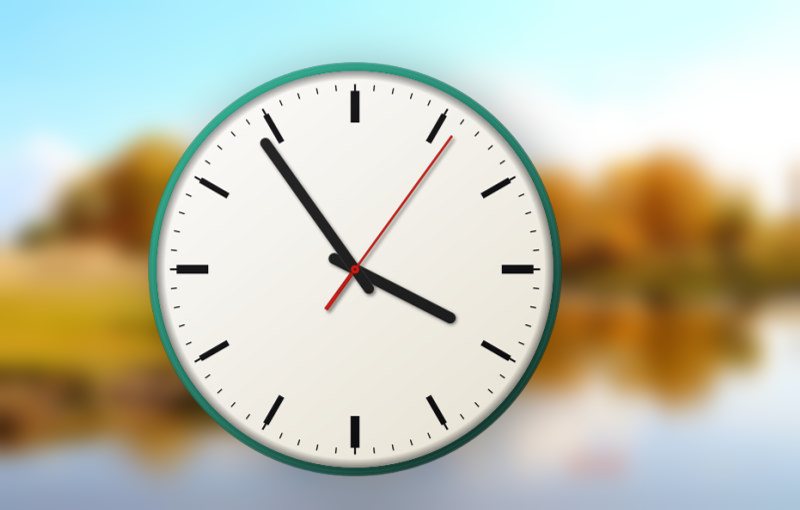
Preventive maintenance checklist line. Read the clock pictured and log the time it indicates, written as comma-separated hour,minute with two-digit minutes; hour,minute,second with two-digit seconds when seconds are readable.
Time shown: 3,54,06
